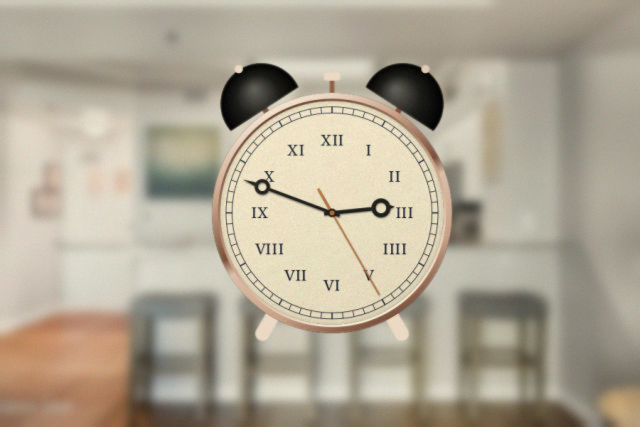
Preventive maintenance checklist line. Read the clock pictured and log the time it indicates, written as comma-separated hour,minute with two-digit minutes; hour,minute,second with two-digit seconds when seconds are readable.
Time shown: 2,48,25
